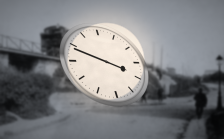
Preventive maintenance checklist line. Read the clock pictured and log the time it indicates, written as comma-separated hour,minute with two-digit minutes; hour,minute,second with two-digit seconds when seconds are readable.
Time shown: 3,49
